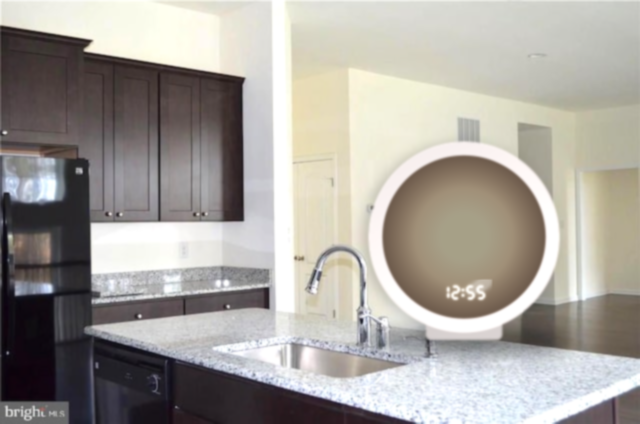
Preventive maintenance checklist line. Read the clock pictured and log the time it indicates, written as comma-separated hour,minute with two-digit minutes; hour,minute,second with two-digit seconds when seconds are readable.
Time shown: 12,55
